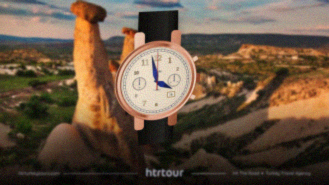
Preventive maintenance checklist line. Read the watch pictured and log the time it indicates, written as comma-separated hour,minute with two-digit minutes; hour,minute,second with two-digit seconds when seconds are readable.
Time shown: 3,58
